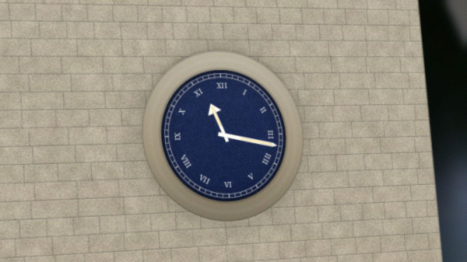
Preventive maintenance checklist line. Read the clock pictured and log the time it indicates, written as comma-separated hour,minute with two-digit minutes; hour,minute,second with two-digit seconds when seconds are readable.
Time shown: 11,17
